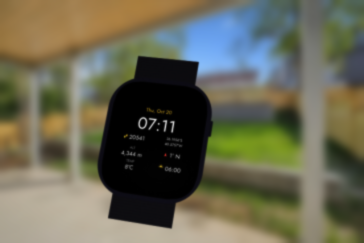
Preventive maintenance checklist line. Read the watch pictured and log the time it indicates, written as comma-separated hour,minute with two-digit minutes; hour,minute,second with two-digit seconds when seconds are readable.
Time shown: 7,11
